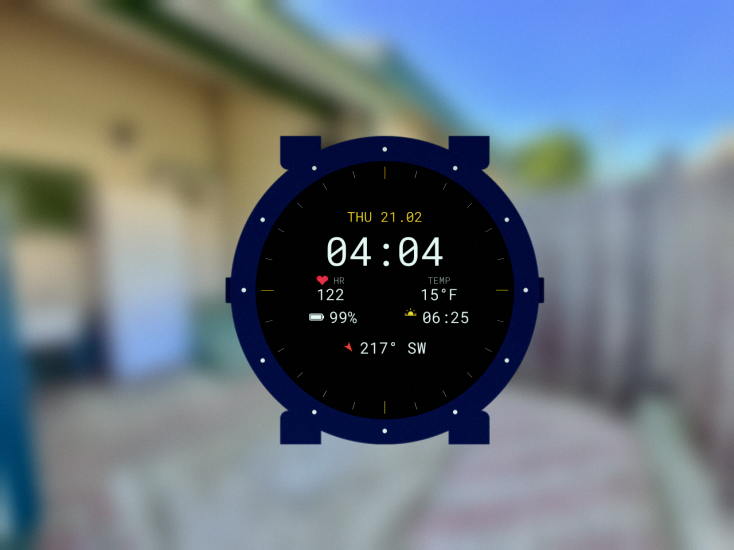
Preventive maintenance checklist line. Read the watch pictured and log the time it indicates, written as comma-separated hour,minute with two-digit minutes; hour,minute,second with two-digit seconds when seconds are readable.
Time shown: 4,04
